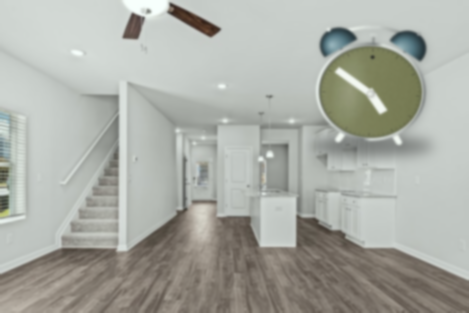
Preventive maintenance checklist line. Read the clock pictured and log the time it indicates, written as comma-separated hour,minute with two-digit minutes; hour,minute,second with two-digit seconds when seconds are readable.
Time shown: 4,51
